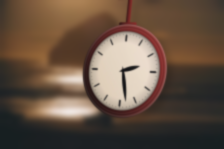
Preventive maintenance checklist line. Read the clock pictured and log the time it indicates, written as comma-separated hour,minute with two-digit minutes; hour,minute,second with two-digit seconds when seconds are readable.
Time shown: 2,28
